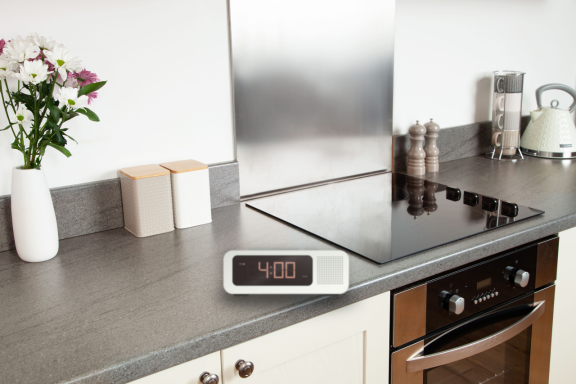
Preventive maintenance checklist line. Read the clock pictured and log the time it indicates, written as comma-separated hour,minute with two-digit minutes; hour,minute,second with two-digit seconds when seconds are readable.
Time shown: 4,00
